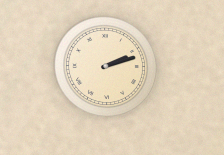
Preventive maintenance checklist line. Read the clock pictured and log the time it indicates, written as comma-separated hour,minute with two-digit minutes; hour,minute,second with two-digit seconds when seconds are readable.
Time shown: 2,12
